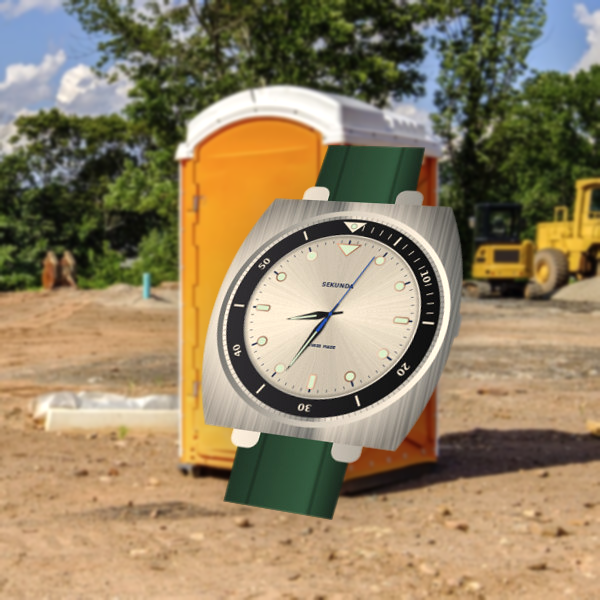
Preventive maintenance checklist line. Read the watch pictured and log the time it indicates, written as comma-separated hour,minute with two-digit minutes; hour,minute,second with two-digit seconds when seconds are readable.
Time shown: 8,34,04
